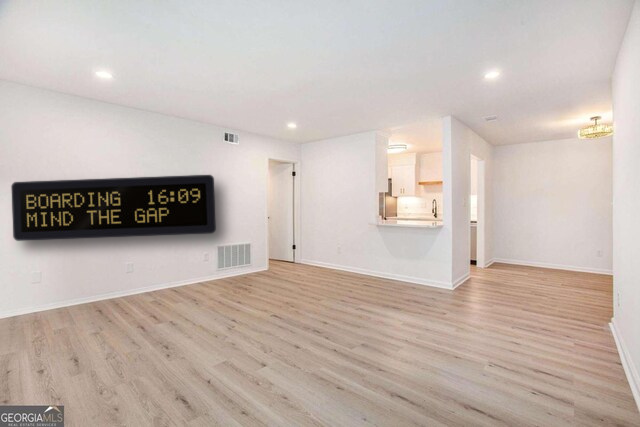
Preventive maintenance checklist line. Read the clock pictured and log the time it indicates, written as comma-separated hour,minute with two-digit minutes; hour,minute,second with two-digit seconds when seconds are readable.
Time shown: 16,09
